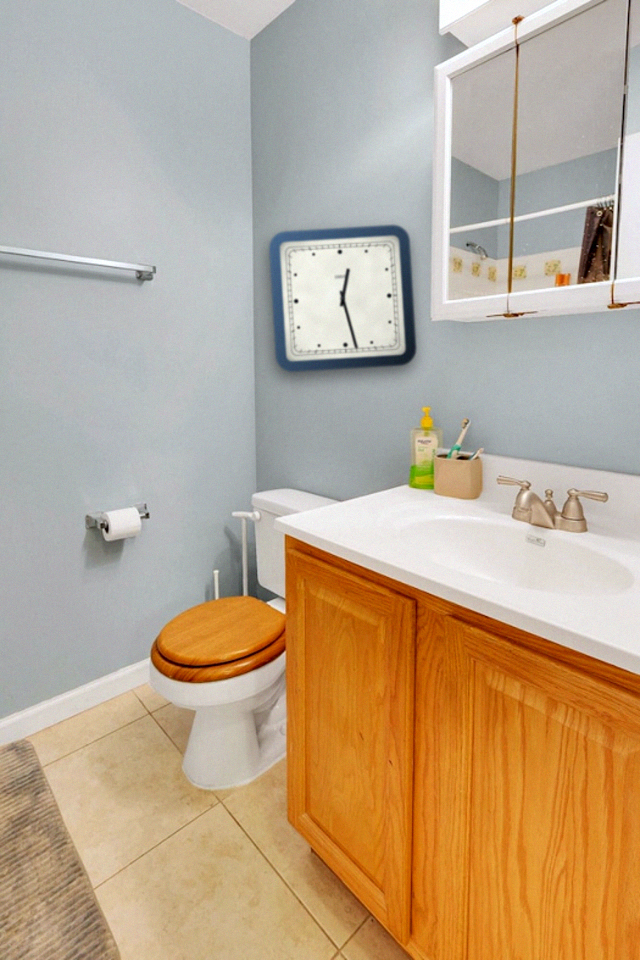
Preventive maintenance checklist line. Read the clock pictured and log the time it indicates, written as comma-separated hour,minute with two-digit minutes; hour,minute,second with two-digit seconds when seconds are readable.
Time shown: 12,28
